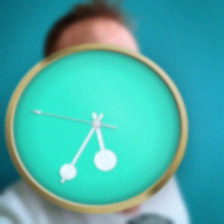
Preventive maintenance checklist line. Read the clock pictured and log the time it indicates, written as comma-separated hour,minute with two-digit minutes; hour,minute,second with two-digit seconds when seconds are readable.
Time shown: 5,34,47
